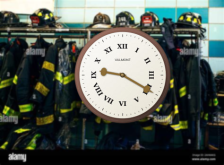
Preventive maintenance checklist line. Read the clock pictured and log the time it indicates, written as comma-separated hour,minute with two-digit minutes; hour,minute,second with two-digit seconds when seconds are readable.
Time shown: 9,20
